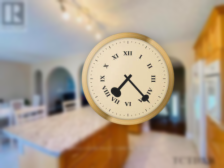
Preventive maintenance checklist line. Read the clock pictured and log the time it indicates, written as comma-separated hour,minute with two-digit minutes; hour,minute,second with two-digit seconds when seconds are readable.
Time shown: 7,23
